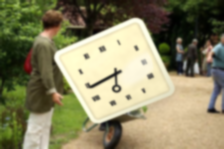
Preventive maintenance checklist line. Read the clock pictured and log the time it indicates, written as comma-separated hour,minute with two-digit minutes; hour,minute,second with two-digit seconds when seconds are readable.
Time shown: 6,44
